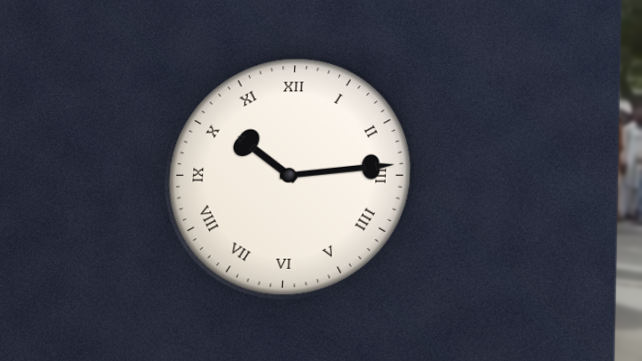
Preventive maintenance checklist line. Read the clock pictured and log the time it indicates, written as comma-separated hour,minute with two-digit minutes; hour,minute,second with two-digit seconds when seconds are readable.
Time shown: 10,14
